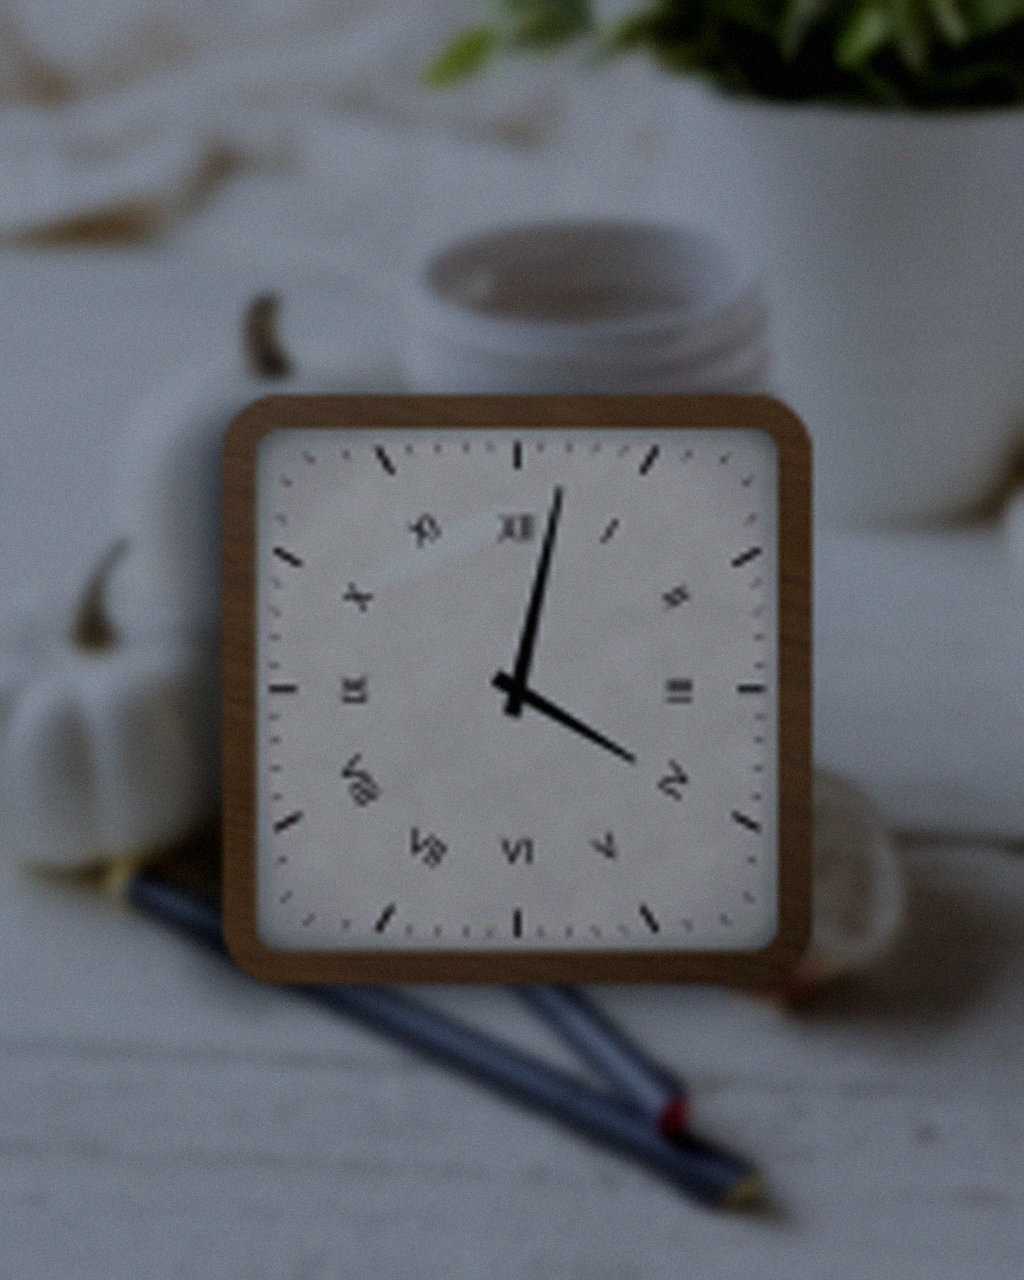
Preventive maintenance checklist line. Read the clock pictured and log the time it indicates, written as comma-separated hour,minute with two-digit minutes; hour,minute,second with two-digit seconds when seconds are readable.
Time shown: 4,02
